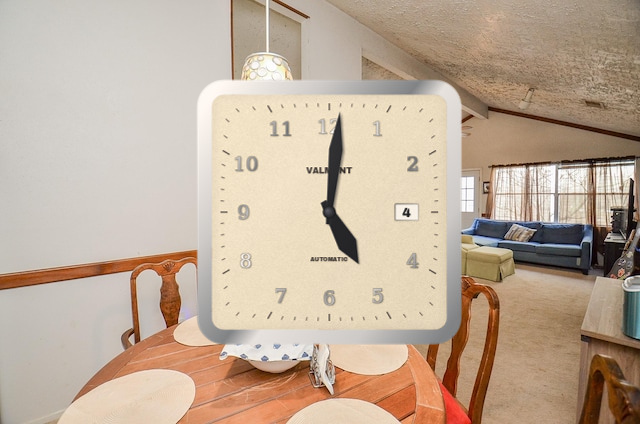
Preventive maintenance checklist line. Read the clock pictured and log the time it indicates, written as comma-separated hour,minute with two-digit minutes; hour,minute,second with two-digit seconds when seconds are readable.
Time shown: 5,01
